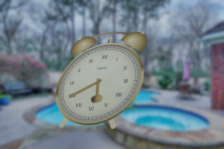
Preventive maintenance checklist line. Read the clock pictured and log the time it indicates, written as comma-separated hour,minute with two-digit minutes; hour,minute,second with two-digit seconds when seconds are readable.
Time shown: 5,40
